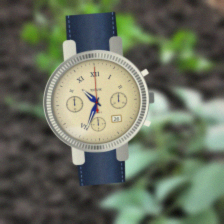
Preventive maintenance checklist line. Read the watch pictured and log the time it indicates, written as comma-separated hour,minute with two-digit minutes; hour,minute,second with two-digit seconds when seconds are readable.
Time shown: 10,34
